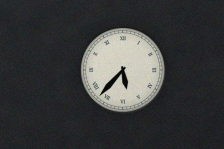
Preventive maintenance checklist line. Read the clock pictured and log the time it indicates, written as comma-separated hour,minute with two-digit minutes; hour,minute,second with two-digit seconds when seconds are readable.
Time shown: 5,37
